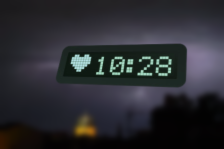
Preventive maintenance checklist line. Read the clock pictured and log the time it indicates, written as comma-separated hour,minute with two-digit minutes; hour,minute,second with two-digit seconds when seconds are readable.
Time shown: 10,28
